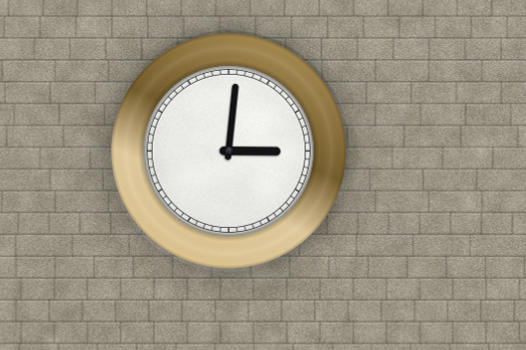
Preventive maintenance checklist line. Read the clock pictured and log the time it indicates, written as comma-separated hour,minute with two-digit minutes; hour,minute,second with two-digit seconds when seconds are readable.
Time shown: 3,01
